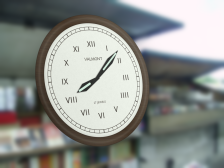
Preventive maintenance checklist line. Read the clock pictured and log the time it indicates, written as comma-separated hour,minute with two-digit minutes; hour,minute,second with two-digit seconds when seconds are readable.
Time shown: 8,08
